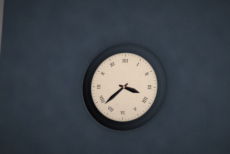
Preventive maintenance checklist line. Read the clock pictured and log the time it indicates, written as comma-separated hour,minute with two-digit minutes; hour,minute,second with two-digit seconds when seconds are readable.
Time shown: 3,38
